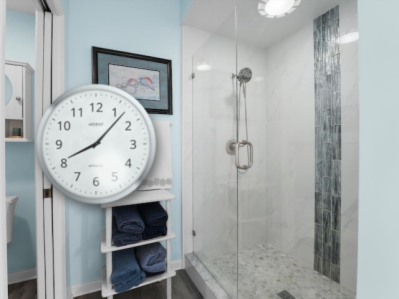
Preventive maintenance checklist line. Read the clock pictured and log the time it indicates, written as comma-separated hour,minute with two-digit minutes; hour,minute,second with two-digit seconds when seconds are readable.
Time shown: 8,07
